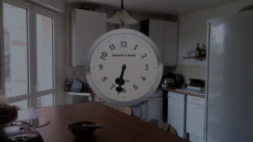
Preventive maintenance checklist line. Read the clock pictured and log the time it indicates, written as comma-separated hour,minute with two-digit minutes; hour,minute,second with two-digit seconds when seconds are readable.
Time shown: 6,32
